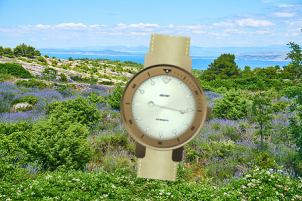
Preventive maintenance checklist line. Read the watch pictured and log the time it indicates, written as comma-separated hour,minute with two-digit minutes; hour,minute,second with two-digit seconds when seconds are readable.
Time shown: 9,16
